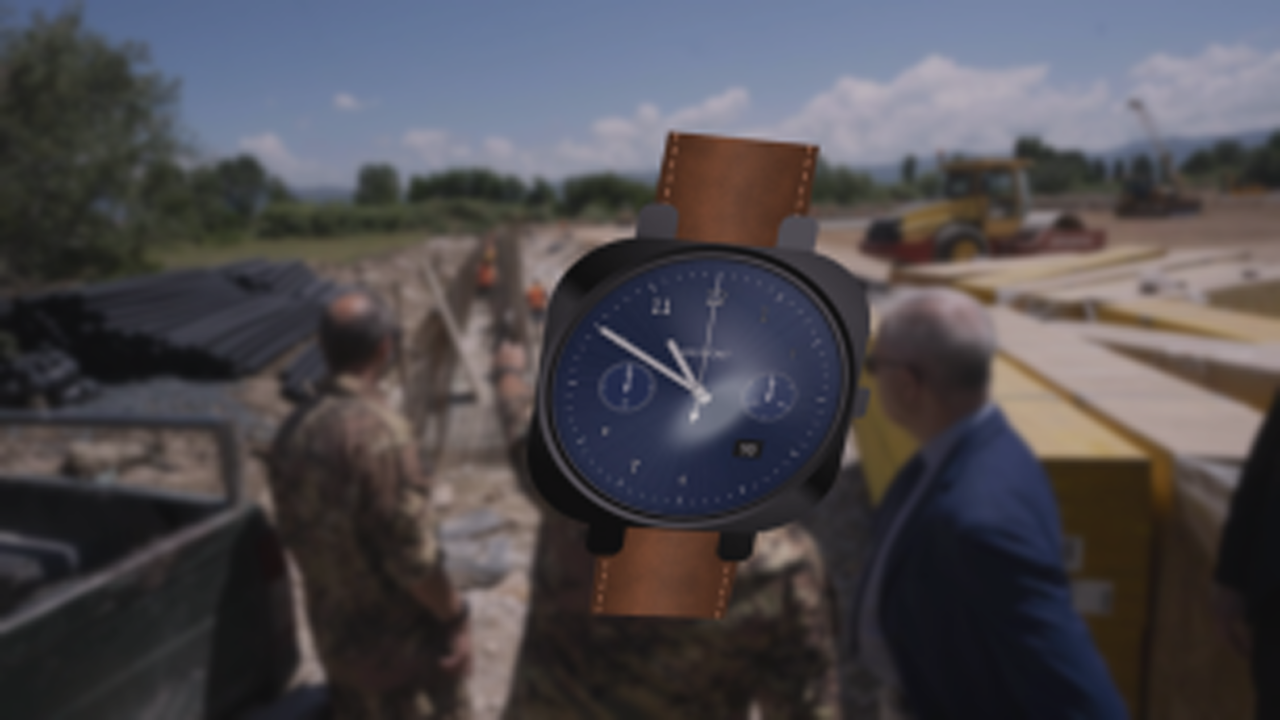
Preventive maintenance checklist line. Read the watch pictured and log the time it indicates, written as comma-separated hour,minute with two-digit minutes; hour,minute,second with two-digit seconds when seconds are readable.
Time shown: 10,50
